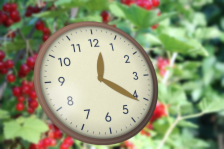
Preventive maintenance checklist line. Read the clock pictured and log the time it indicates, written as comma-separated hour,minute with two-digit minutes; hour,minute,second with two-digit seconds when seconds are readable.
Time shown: 12,21
